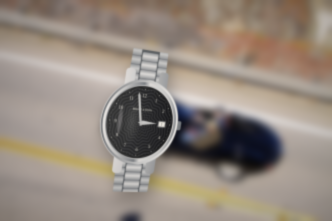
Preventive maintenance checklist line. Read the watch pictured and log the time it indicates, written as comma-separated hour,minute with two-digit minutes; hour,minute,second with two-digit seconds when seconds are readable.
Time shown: 2,58
